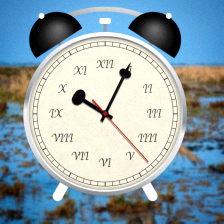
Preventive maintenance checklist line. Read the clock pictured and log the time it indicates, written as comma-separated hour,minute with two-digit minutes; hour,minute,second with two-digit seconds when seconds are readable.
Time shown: 10,04,23
